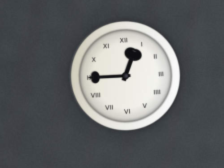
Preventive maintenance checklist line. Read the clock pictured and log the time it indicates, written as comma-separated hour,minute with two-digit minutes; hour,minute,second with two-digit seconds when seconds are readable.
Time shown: 12,45
